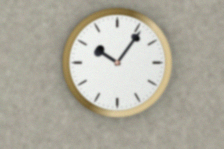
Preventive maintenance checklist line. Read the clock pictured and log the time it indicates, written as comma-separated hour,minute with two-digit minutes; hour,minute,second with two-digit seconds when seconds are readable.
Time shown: 10,06
